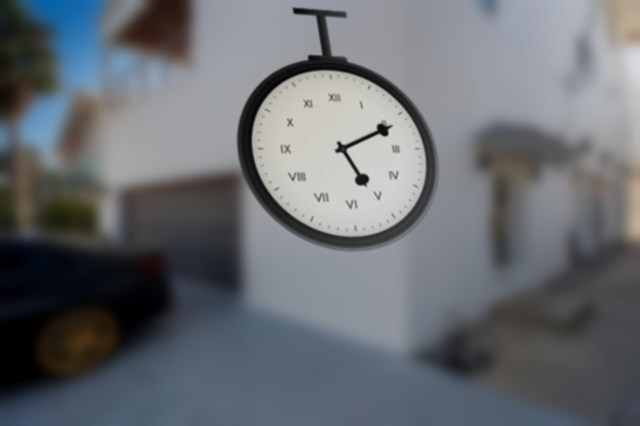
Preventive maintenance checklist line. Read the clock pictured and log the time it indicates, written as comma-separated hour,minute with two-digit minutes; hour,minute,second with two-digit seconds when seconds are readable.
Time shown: 5,11
